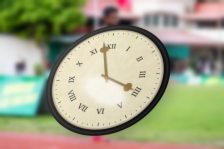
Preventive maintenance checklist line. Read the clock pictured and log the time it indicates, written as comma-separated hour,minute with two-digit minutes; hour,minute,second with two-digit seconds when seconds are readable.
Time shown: 3,58
